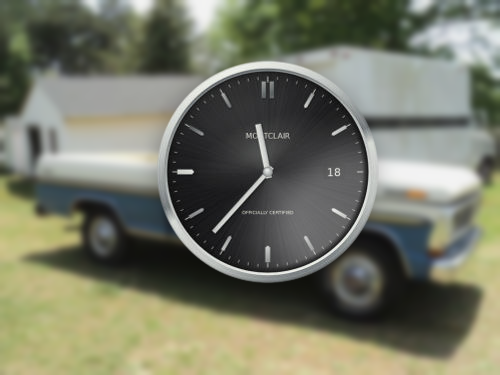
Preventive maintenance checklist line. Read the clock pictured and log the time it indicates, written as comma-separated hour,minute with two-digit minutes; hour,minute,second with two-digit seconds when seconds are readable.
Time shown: 11,37
